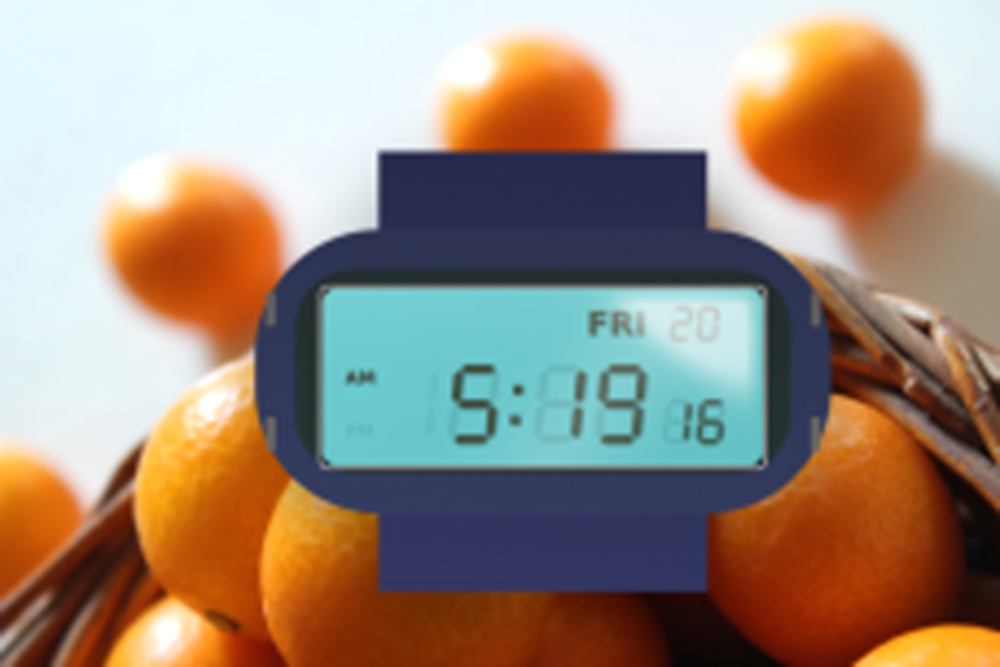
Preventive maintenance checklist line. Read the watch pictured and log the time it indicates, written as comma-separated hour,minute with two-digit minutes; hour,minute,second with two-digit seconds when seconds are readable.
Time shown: 5,19,16
